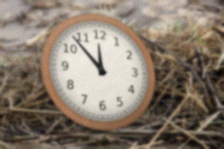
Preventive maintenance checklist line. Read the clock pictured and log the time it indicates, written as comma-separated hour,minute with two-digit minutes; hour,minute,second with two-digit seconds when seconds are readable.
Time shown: 11,53
